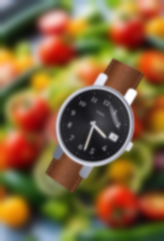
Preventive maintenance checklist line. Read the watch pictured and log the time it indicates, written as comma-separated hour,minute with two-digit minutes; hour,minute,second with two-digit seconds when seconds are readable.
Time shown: 3,28
